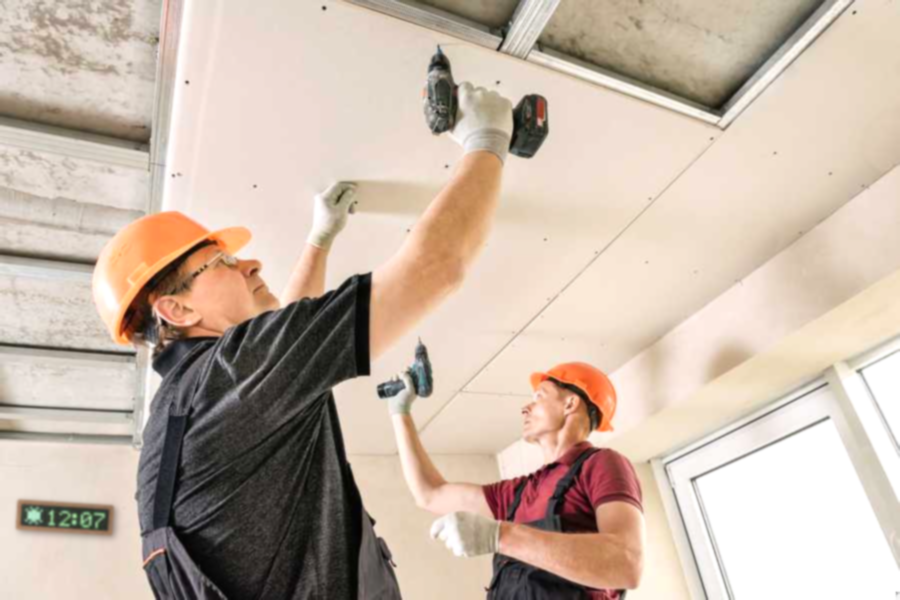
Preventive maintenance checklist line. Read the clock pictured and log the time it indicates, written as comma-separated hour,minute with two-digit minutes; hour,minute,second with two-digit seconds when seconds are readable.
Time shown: 12,07
